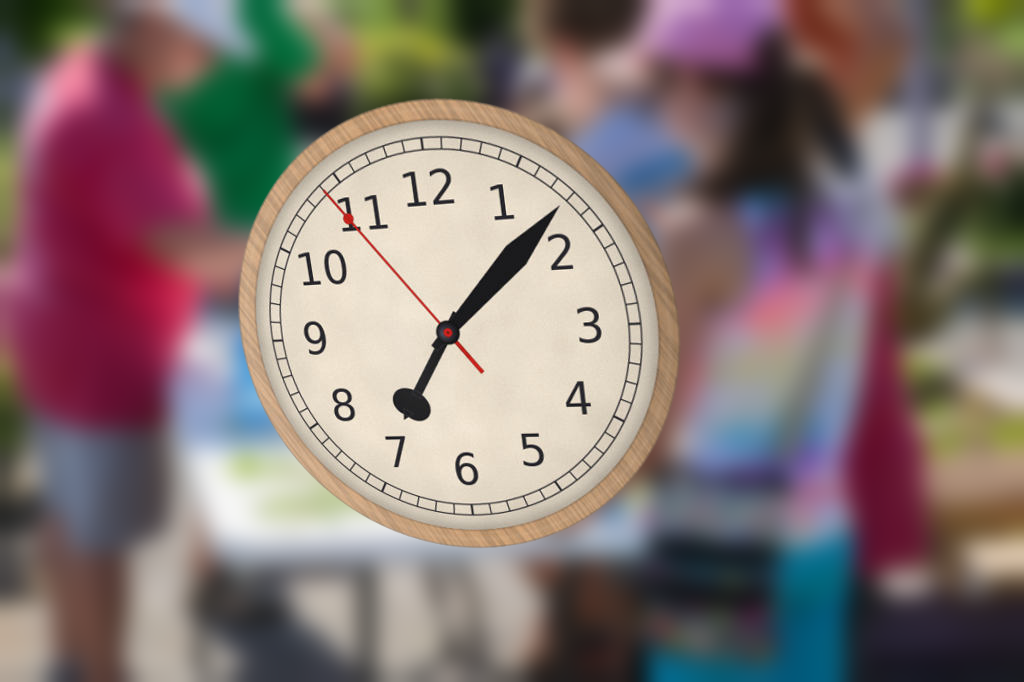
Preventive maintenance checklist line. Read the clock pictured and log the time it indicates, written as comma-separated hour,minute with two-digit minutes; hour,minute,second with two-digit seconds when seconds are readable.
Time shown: 7,07,54
